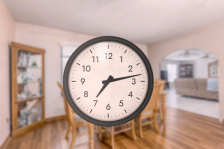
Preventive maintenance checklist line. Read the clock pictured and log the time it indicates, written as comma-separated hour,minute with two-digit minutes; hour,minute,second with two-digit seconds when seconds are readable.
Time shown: 7,13
